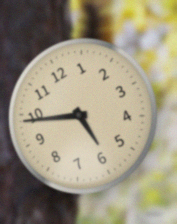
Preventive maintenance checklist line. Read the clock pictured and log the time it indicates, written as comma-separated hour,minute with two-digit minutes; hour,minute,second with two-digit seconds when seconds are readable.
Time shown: 5,49
